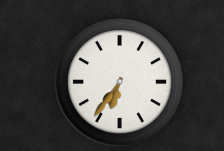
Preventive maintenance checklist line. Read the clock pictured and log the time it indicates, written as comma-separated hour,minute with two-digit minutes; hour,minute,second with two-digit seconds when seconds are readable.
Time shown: 6,36
